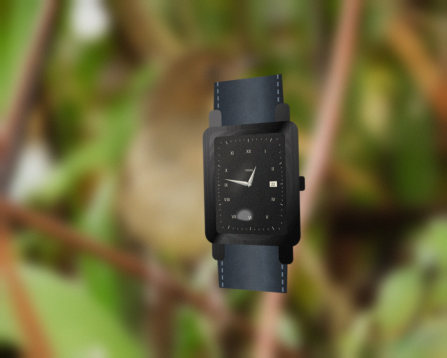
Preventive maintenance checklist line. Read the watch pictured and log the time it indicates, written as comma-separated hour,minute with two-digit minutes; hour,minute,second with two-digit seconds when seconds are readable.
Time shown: 12,47
